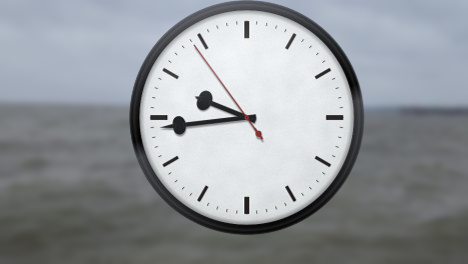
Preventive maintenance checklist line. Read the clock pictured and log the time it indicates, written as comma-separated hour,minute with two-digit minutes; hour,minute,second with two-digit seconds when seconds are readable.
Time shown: 9,43,54
